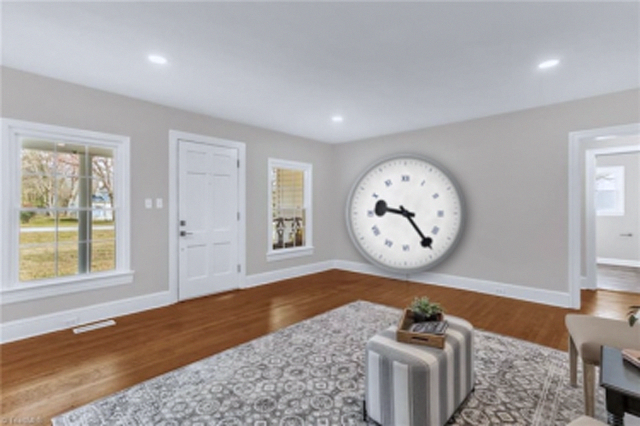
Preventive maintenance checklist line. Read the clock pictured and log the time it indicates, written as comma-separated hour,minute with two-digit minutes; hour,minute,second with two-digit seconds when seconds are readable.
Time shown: 9,24
